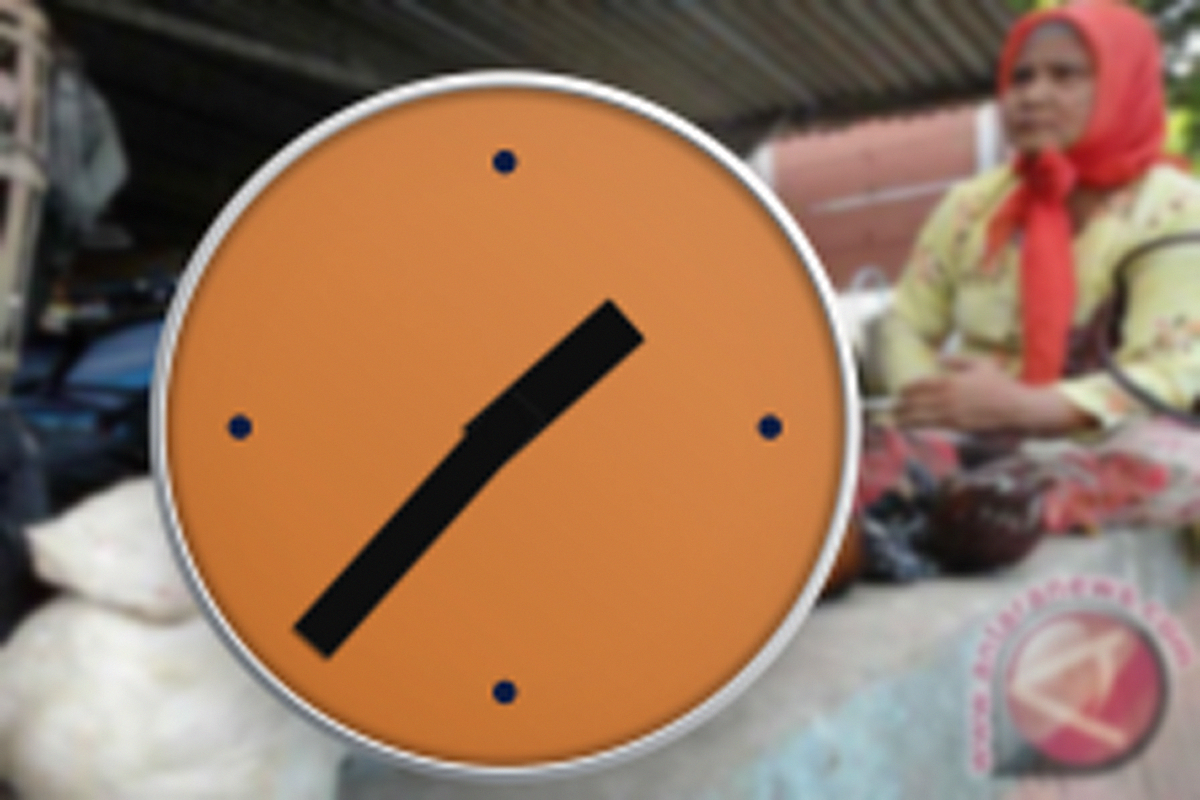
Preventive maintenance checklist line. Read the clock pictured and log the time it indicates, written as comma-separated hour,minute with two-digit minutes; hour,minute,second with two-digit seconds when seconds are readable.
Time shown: 1,37
